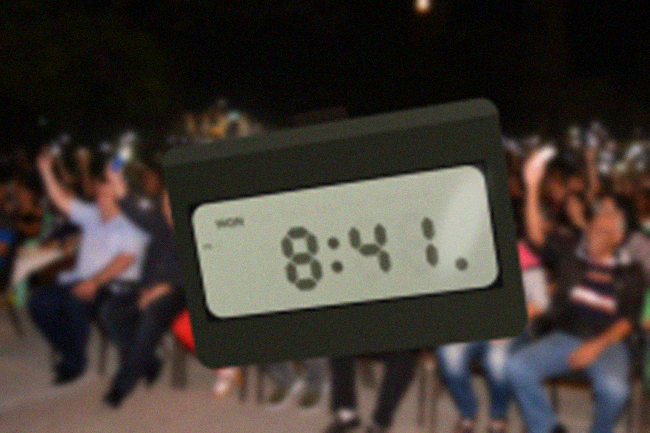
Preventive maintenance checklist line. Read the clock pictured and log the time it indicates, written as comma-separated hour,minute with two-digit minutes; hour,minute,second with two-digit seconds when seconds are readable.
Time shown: 8,41
